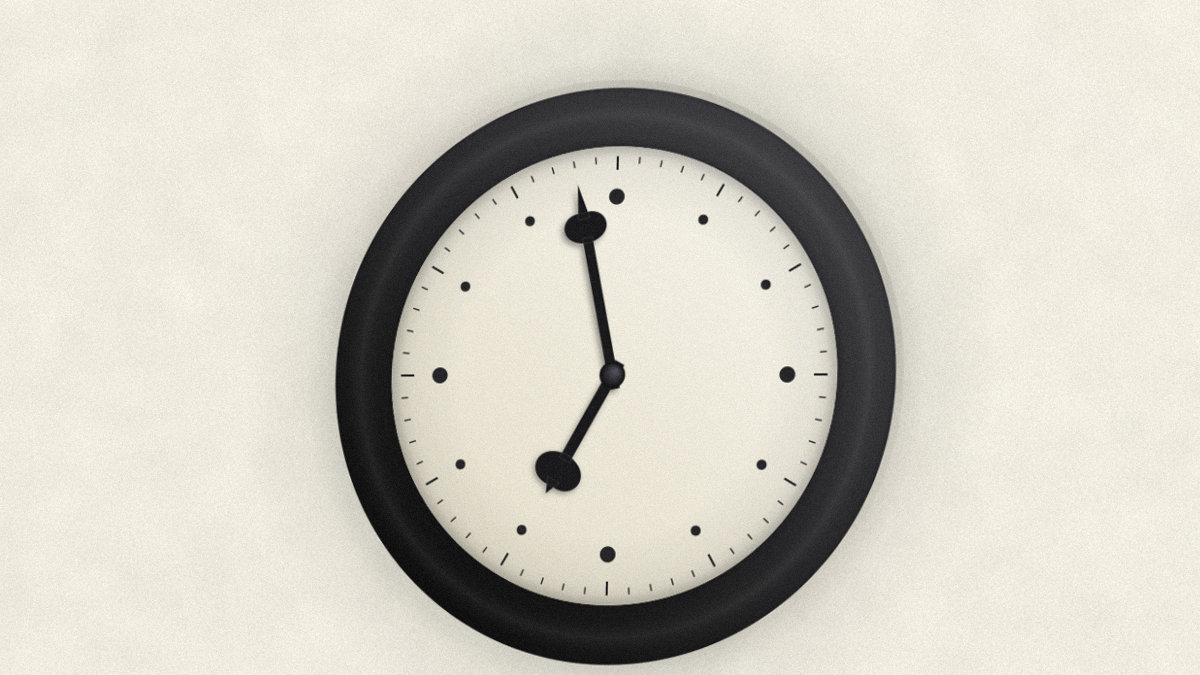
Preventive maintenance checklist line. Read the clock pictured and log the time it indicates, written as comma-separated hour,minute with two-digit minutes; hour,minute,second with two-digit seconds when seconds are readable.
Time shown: 6,58
